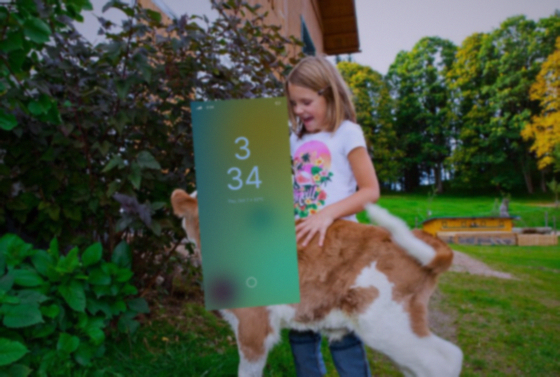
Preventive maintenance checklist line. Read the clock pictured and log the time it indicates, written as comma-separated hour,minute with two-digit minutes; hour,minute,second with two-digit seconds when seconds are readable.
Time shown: 3,34
